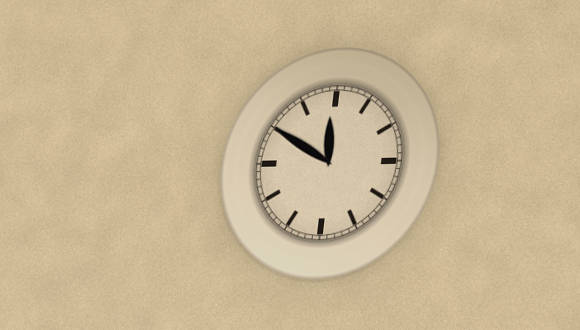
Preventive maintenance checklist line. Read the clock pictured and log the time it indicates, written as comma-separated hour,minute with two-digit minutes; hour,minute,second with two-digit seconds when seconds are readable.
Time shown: 11,50
